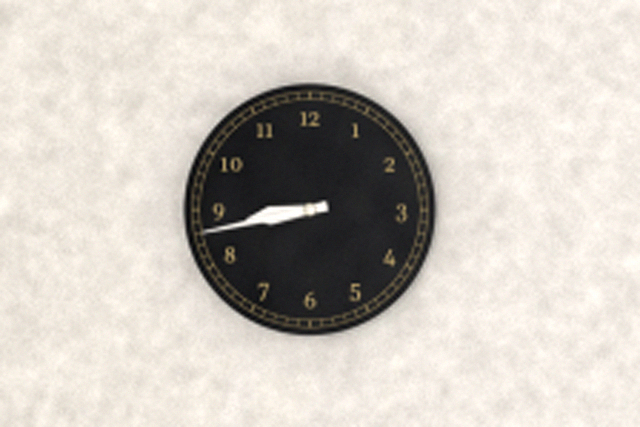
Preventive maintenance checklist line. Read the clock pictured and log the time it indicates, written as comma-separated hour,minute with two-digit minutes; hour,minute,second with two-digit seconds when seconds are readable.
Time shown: 8,43
